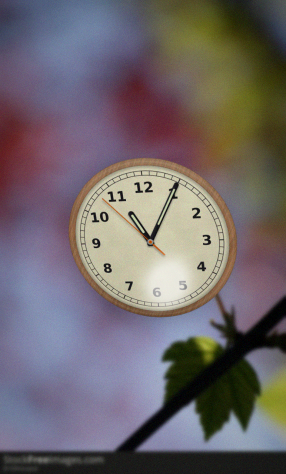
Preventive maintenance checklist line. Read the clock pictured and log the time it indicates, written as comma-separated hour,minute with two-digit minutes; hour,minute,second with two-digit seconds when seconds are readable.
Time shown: 11,04,53
